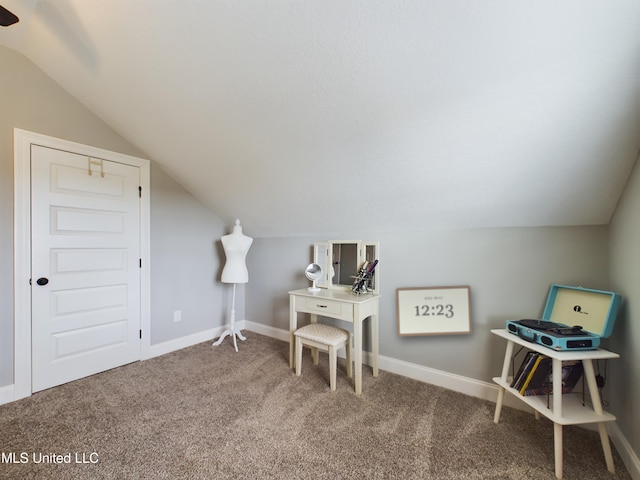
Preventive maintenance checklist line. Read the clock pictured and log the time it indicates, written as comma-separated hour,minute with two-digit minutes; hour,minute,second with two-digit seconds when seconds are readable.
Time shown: 12,23
